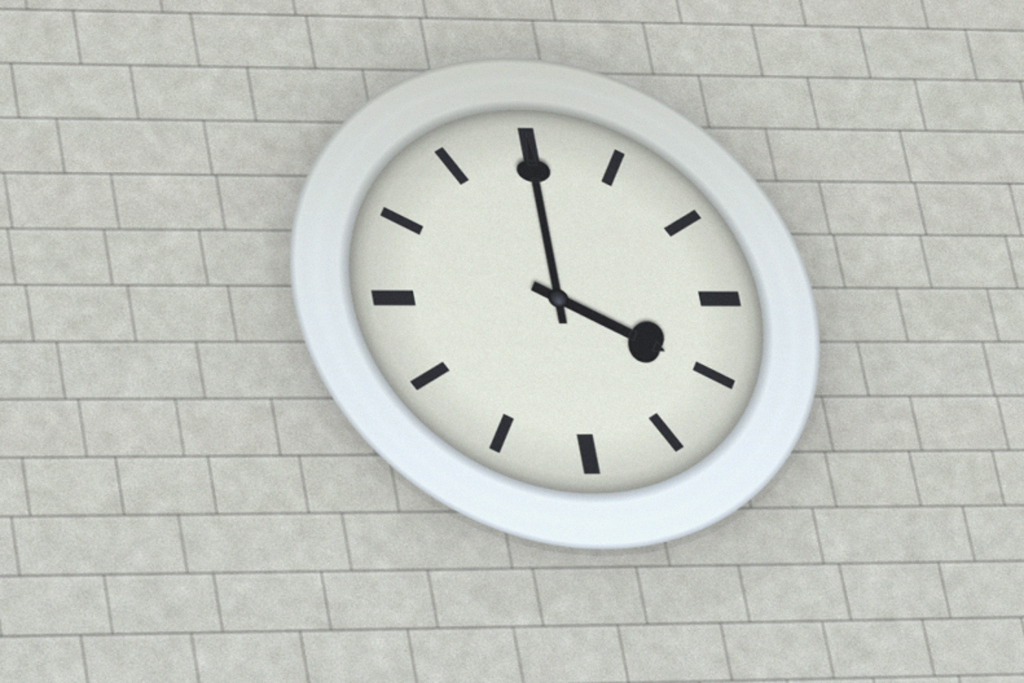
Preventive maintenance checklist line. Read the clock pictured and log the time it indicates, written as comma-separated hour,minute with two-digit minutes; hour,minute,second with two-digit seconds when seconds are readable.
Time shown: 4,00
